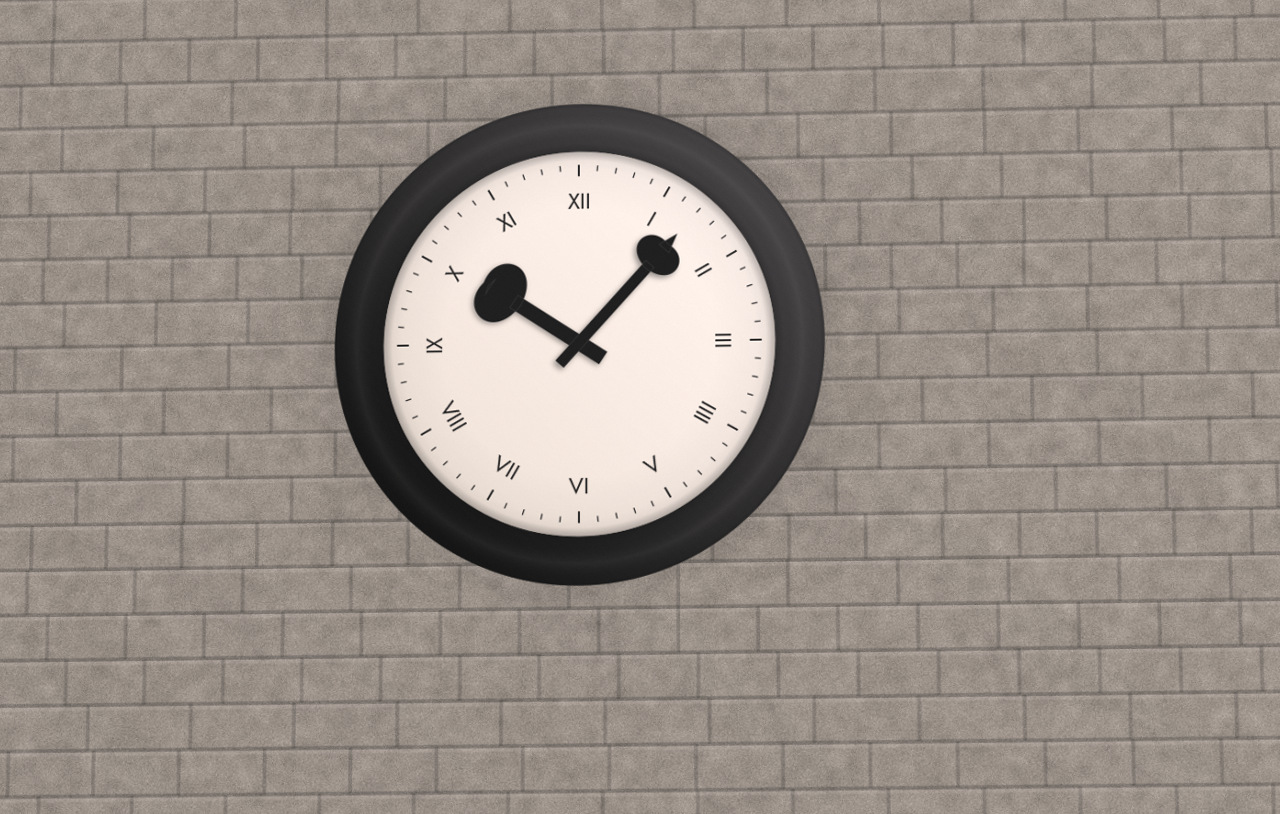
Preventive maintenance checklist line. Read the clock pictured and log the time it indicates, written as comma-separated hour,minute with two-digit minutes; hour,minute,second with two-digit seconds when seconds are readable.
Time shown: 10,07
